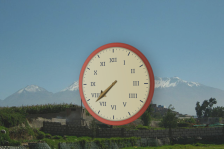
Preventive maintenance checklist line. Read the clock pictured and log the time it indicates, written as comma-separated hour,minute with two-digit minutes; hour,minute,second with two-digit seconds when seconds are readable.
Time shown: 7,38
